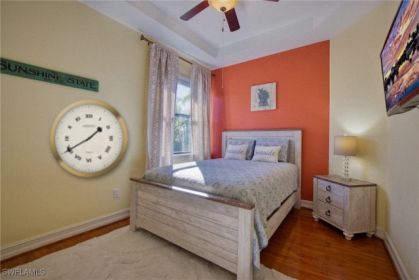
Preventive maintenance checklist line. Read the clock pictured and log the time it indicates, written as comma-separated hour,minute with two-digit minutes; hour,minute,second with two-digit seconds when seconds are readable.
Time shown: 1,40
